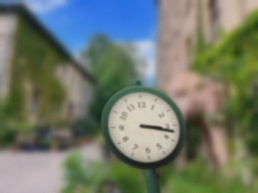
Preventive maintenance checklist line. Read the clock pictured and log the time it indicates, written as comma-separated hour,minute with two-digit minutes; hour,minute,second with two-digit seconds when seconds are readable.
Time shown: 3,17
